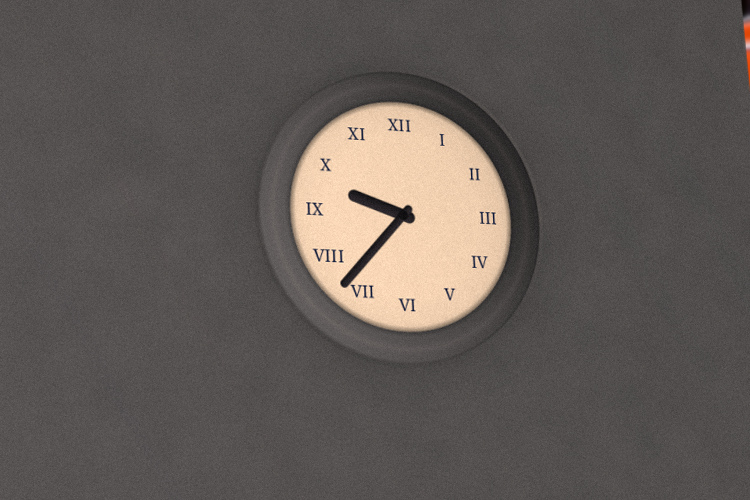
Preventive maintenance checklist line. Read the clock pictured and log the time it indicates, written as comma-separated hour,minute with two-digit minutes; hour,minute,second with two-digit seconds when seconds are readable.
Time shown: 9,37
